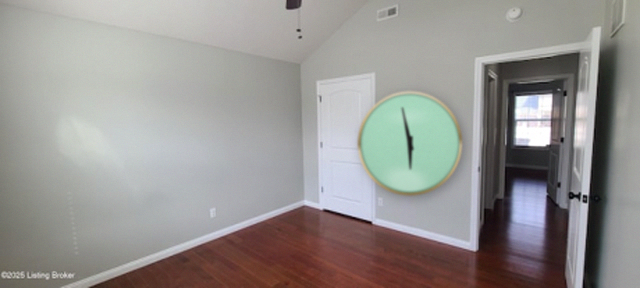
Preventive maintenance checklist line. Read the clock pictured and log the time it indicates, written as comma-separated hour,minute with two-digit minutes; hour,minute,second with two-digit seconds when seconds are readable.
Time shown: 5,58
